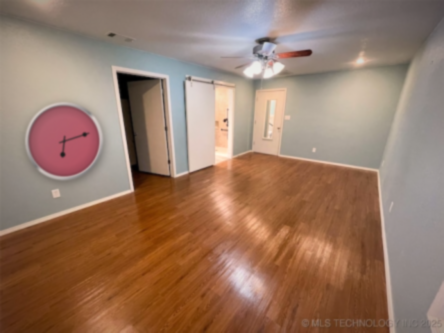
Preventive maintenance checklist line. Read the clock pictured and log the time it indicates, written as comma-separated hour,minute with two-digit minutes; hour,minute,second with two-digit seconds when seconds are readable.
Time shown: 6,12
